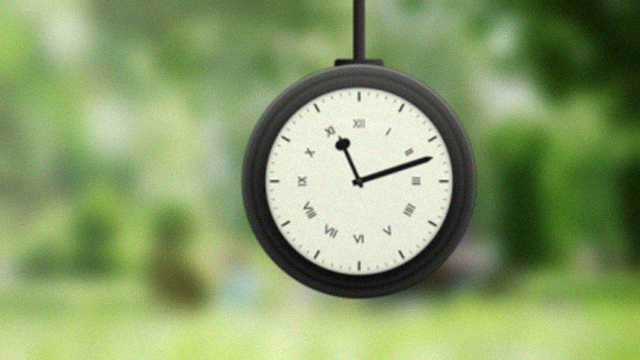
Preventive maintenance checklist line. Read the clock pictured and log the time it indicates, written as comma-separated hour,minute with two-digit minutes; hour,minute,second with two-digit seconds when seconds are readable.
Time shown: 11,12
